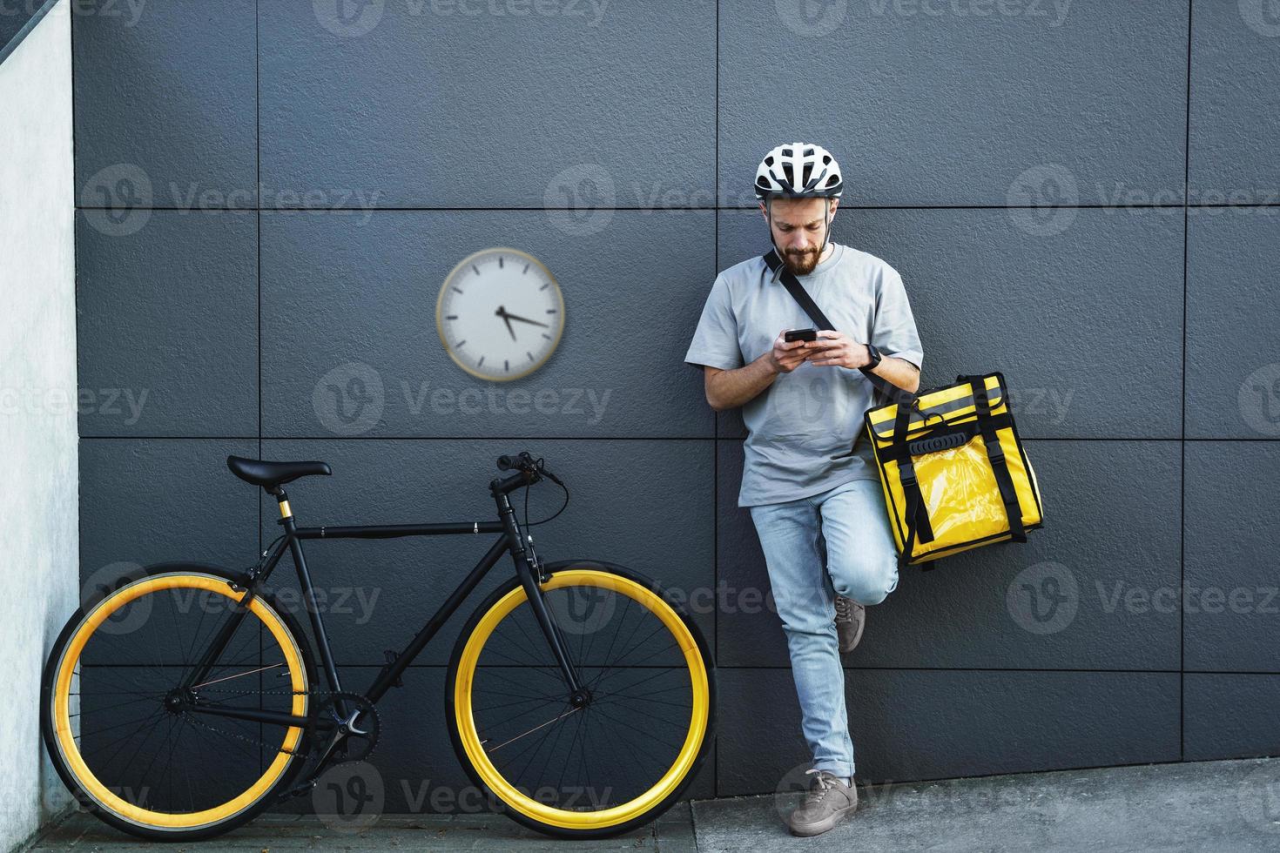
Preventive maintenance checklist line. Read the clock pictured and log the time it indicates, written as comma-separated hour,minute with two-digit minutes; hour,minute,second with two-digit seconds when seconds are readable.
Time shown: 5,18
